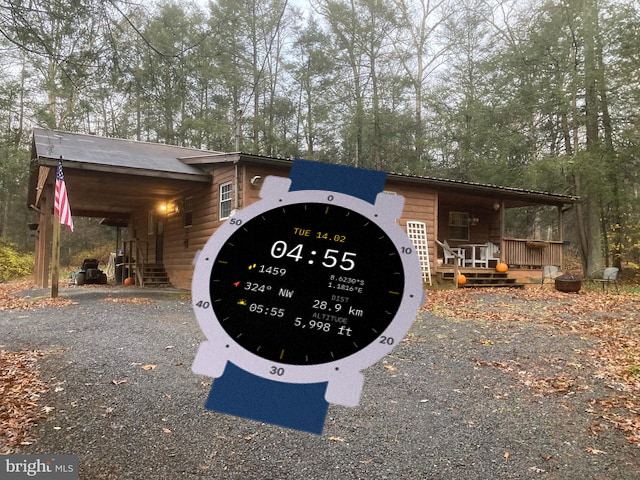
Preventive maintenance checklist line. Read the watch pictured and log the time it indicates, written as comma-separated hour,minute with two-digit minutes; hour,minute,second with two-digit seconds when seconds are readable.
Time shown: 4,55
